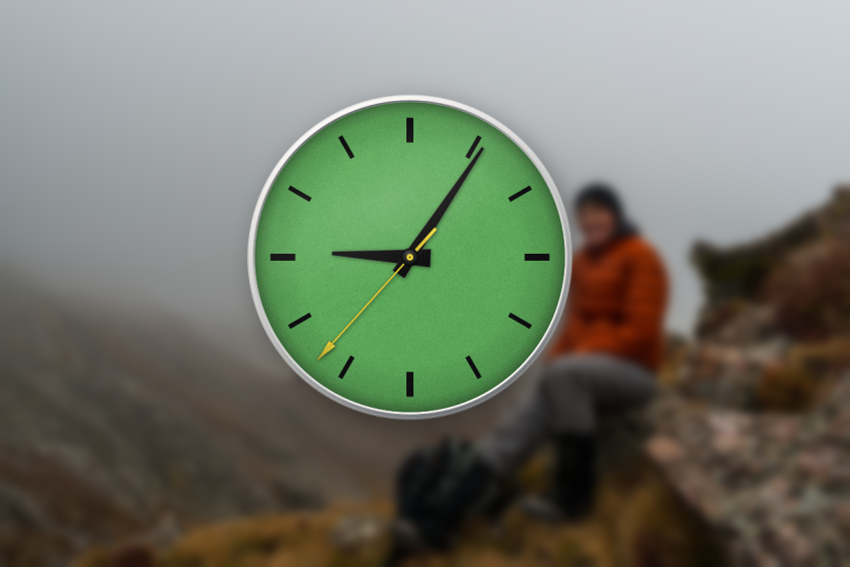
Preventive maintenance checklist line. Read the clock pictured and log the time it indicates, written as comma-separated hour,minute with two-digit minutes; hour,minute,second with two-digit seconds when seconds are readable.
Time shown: 9,05,37
